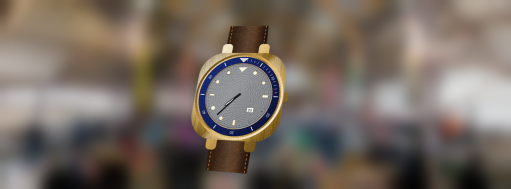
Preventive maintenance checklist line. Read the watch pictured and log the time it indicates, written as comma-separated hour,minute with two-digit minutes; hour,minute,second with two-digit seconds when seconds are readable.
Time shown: 7,37
